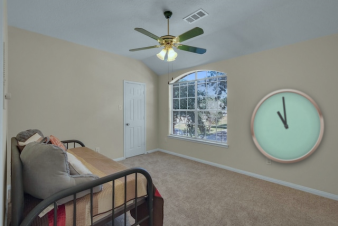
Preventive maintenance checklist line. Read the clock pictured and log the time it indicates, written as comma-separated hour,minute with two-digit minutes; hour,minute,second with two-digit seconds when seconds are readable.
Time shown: 10,59
